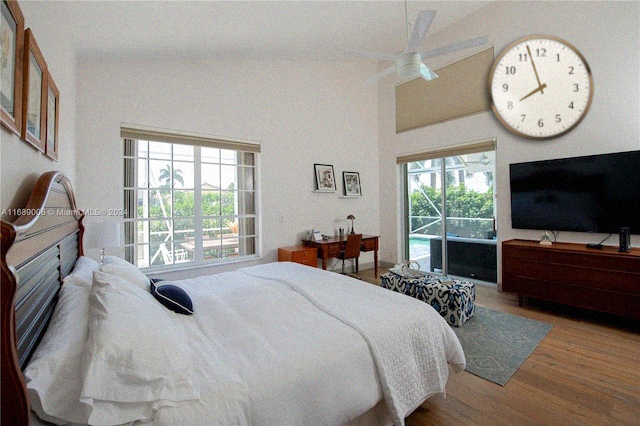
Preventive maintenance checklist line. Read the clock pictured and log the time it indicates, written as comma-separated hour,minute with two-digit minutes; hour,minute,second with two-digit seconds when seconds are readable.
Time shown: 7,57
